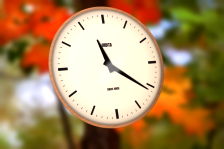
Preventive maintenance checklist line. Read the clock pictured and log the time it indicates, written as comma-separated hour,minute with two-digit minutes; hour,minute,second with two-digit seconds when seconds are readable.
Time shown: 11,21
